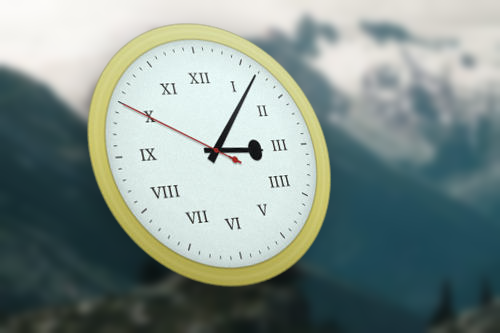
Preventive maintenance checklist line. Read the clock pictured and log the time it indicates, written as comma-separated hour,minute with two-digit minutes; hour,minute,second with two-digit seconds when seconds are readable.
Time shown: 3,06,50
